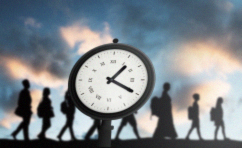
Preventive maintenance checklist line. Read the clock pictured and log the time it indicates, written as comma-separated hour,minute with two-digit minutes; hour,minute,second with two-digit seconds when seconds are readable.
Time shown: 1,20
